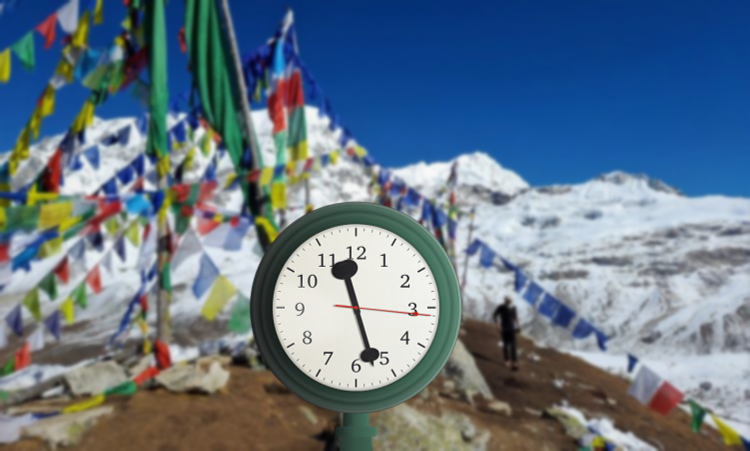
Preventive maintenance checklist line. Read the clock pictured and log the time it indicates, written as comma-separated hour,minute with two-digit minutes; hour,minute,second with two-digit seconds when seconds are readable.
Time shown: 11,27,16
